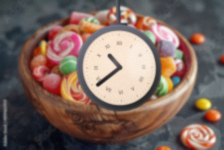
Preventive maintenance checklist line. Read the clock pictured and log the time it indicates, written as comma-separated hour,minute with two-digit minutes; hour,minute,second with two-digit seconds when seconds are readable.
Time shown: 10,39
